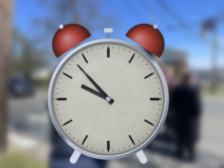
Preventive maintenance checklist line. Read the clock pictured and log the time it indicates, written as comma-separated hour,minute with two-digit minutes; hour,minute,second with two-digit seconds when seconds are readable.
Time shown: 9,53
